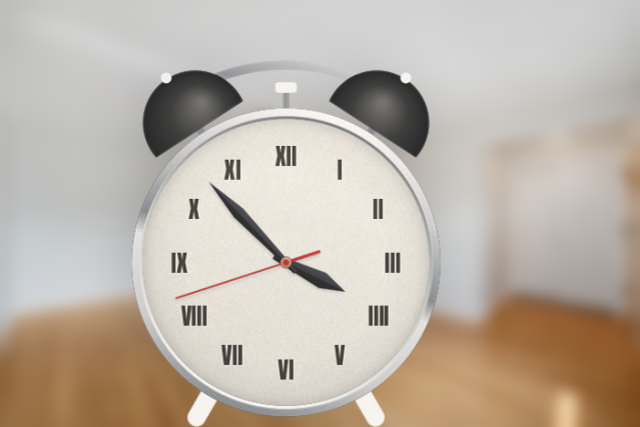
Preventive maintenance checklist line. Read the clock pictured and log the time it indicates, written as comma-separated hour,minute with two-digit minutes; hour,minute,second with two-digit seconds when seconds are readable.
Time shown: 3,52,42
